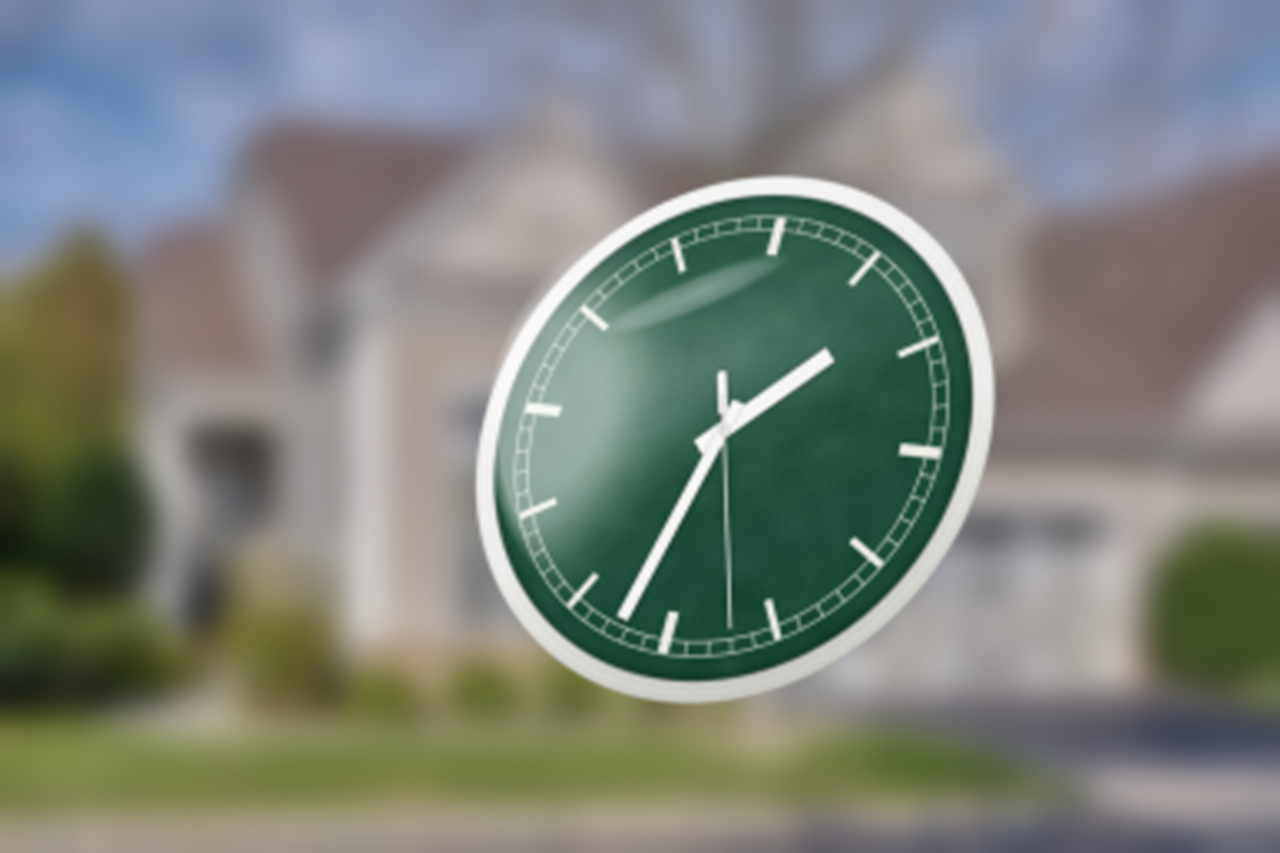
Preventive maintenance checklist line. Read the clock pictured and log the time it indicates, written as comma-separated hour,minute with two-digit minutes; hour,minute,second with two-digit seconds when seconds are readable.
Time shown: 1,32,27
